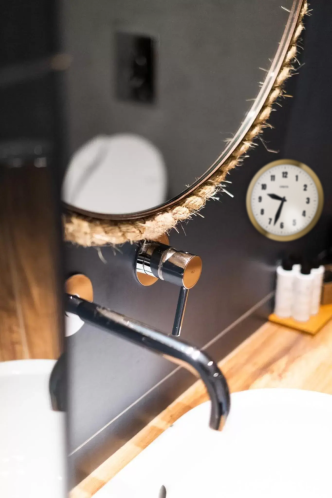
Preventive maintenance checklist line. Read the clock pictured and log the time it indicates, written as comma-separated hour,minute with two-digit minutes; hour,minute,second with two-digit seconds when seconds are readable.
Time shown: 9,33
